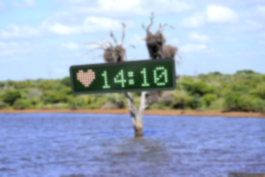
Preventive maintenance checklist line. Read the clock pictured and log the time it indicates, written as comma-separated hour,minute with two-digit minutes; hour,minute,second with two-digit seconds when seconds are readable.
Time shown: 14,10
